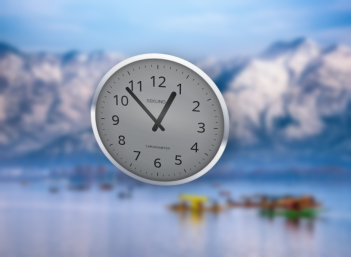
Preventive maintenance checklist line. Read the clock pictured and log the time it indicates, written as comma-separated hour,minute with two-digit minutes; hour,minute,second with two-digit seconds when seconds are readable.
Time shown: 12,53
